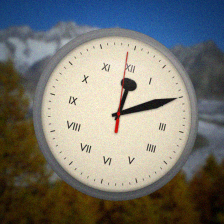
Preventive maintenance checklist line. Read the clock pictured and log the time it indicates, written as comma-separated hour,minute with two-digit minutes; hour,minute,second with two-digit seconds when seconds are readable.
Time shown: 12,09,59
